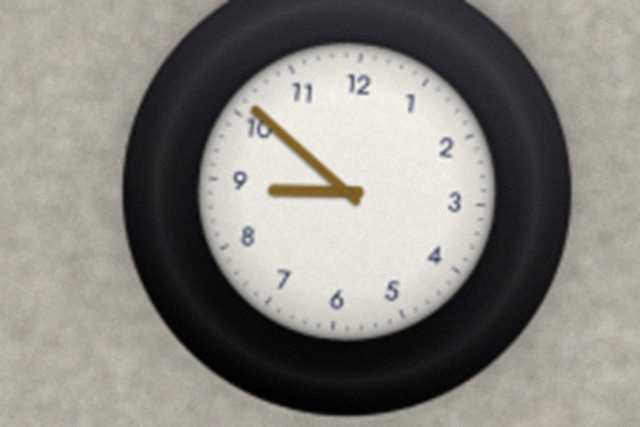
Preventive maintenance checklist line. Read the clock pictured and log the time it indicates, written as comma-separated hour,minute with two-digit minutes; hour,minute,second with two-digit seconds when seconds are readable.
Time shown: 8,51
